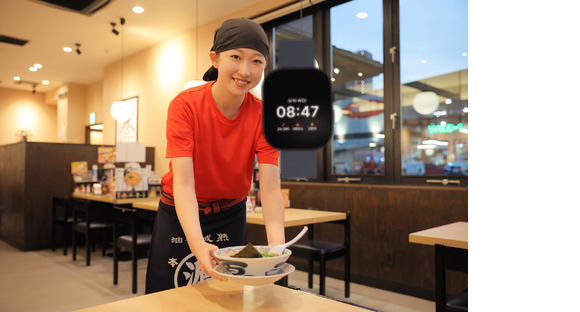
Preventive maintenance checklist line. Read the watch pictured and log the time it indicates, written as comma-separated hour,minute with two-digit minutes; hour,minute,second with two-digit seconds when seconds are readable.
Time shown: 8,47
